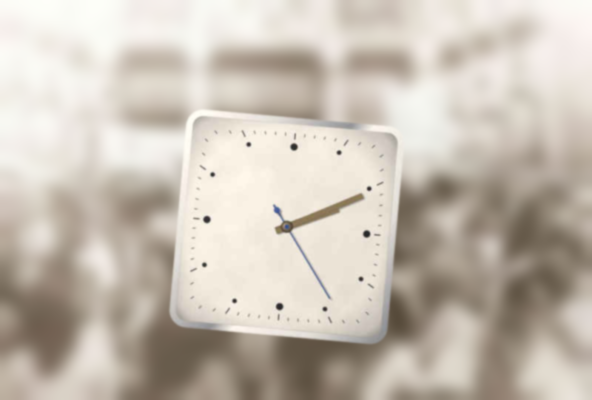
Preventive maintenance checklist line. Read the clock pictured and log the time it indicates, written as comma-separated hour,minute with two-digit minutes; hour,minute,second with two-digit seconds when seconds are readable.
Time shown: 2,10,24
